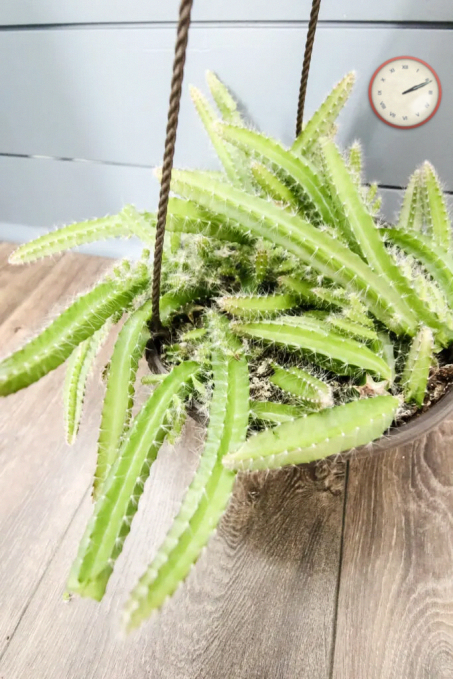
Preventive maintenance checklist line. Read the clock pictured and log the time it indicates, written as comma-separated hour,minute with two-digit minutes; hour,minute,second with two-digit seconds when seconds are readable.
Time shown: 2,11
